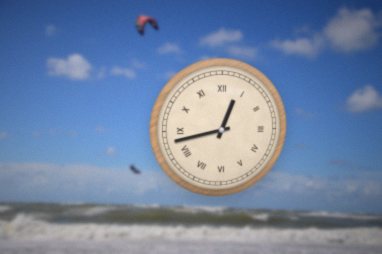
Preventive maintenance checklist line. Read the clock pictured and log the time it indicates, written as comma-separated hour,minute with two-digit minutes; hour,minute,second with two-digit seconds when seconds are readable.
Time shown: 12,43
